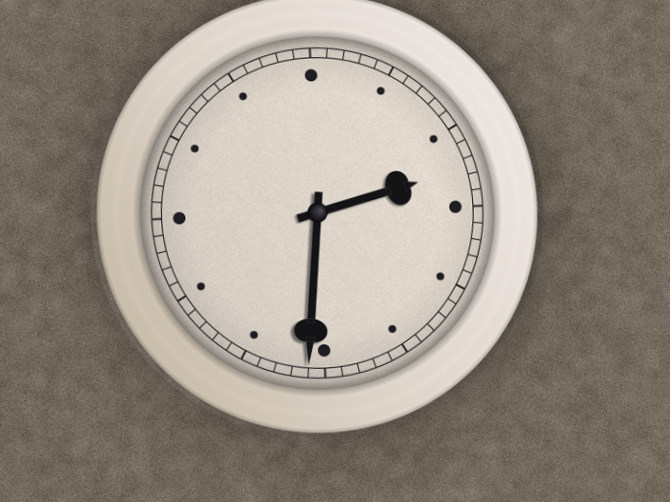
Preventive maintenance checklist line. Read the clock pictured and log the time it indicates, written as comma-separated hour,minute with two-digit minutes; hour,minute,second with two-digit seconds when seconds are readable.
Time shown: 2,31
